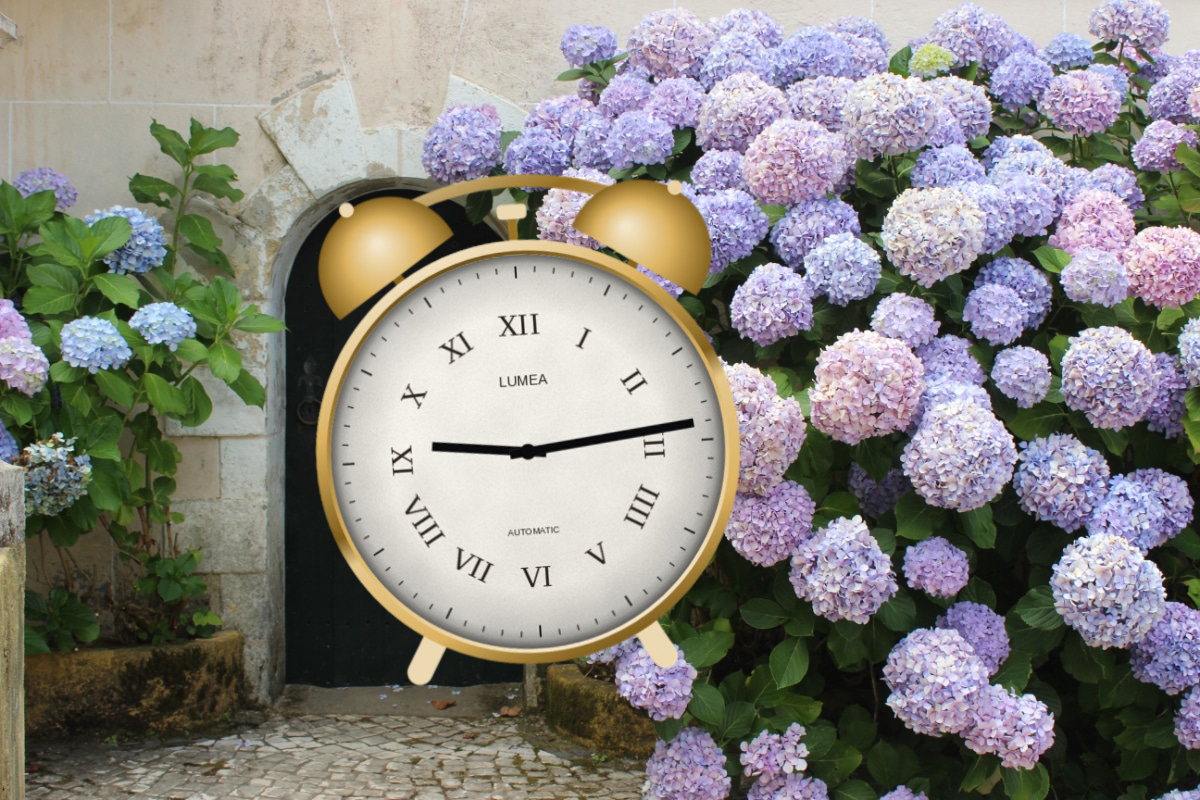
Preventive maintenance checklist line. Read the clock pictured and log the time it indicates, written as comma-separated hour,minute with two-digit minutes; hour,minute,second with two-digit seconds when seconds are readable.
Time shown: 9,14
